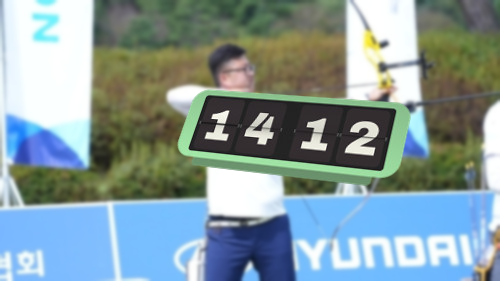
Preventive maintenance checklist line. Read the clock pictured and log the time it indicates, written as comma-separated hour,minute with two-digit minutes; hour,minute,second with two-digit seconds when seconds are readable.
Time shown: 14,12
